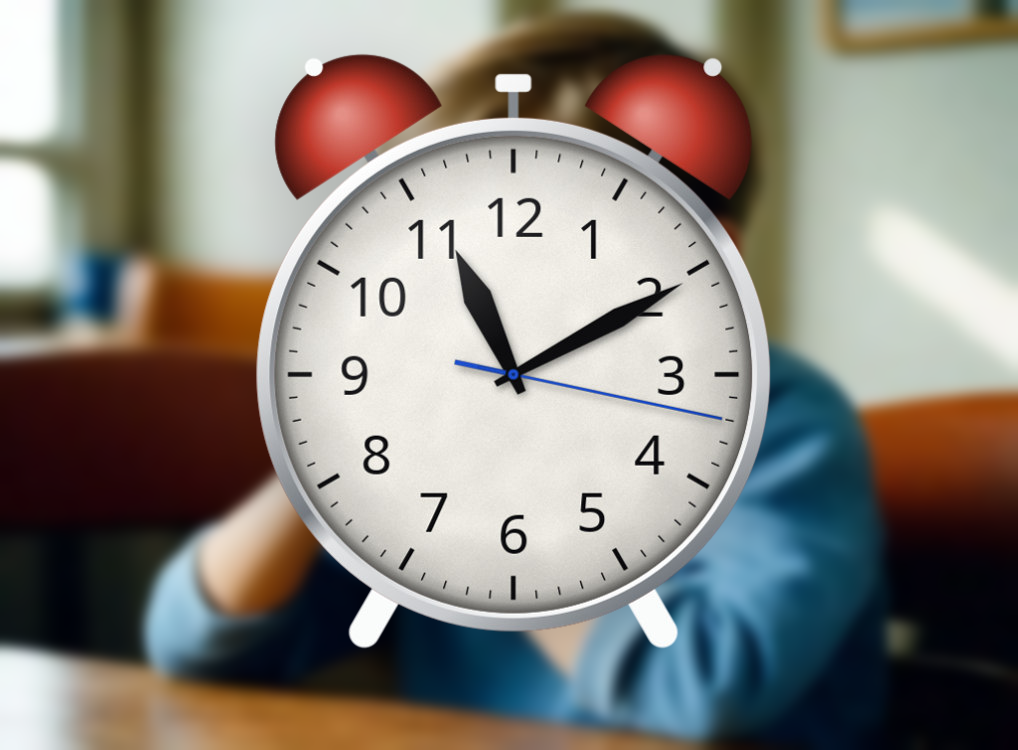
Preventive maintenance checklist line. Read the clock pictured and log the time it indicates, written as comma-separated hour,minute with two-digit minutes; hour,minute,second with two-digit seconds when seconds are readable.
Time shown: 11,10,17
